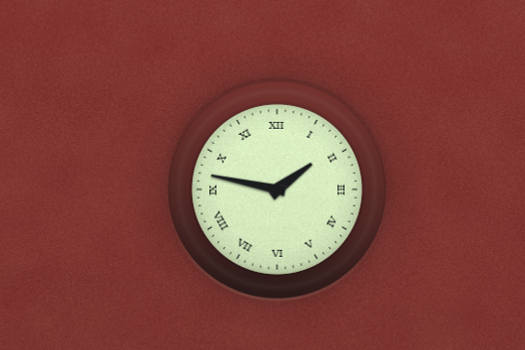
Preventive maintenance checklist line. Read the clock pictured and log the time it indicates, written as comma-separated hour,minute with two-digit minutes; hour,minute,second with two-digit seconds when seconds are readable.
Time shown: 1,47
